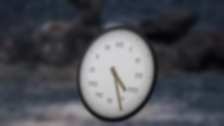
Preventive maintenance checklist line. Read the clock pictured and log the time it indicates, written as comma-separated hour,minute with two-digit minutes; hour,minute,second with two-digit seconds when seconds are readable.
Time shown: 4,26
